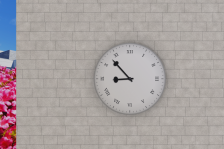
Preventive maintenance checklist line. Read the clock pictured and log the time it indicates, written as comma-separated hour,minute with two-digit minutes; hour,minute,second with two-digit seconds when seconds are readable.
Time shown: 8,53
